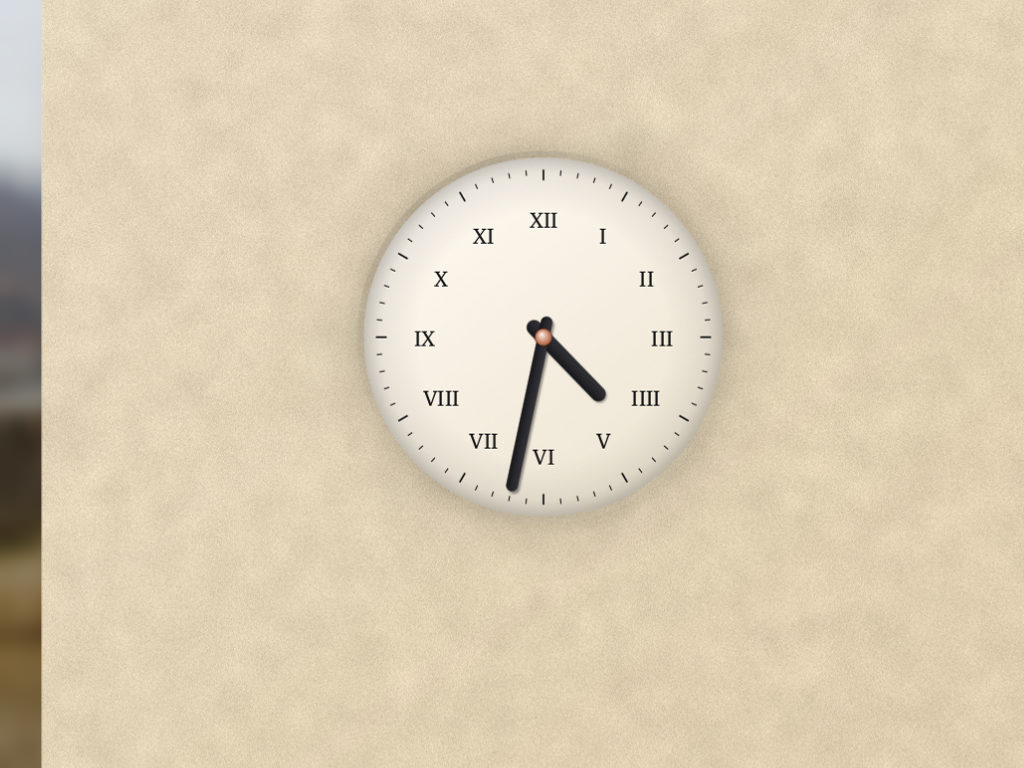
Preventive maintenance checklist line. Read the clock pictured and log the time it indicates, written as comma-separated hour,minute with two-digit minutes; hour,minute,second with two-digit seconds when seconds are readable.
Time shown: 4,32
